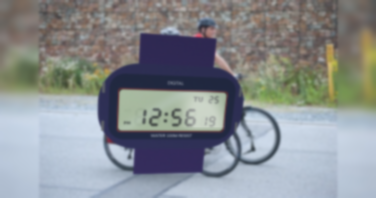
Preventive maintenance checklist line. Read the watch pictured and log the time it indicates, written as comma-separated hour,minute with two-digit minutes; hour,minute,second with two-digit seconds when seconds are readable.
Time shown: 12,56,19
